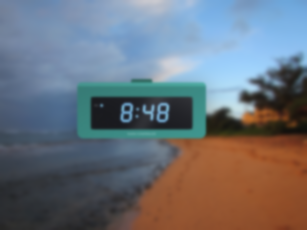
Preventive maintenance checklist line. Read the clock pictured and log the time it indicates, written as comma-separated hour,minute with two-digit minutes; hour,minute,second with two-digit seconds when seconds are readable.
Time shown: 8,48
